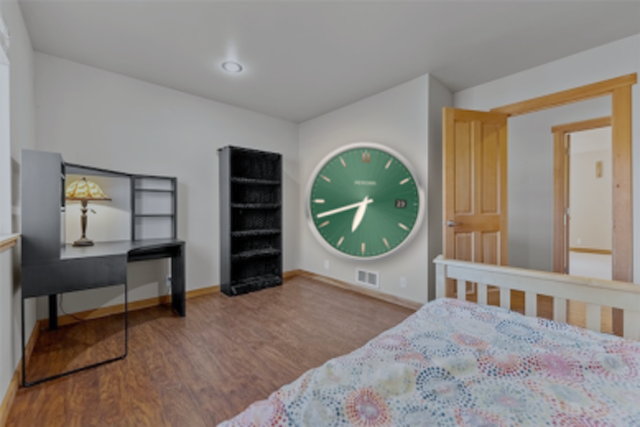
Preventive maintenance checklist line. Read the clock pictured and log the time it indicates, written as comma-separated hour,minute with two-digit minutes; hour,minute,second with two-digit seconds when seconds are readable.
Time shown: 6,42
